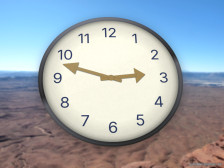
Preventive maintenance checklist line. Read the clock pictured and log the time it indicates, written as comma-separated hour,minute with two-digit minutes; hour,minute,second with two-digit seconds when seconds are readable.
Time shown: 2,48
